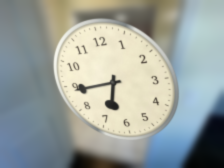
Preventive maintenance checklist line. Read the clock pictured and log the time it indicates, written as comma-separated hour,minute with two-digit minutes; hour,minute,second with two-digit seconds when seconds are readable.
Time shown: 6,44
